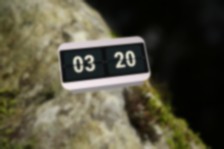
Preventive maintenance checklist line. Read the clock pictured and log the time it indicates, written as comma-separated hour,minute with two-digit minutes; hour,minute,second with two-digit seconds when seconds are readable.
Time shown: 3,20
